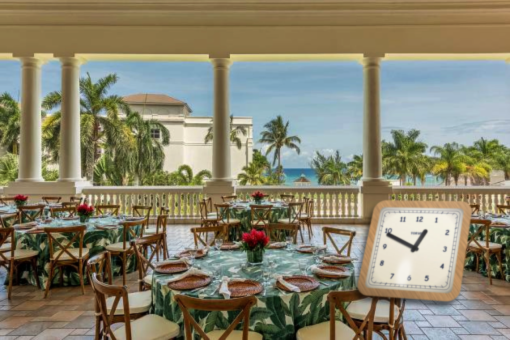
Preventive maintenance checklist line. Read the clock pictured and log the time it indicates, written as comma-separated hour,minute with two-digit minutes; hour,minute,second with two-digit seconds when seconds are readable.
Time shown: 12,49
